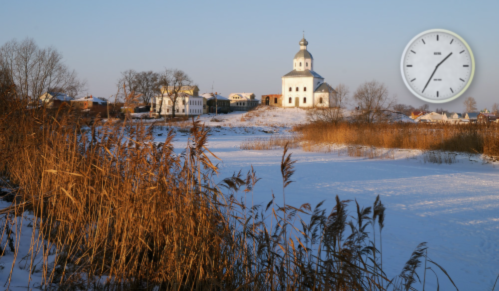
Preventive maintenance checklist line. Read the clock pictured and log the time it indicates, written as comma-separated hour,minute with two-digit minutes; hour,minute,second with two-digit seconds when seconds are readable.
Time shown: 1,35
